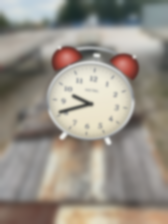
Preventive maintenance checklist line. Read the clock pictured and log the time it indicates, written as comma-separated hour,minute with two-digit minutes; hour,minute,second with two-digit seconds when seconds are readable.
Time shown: 9,41
